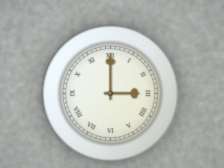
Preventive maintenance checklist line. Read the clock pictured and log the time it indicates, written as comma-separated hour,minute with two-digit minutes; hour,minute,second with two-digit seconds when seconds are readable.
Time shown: 3,00
